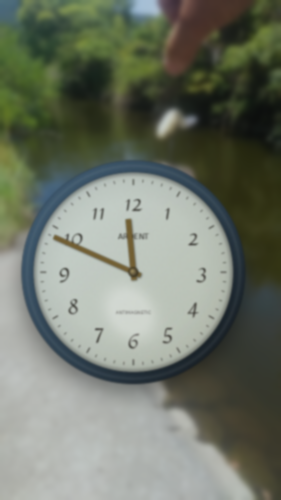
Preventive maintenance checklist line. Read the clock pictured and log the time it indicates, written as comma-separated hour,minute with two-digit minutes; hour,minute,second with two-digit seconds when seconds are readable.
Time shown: 11,49
